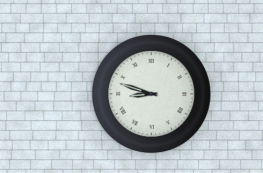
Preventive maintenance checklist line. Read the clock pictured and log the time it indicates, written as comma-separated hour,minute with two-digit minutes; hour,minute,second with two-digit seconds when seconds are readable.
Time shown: 8,48
